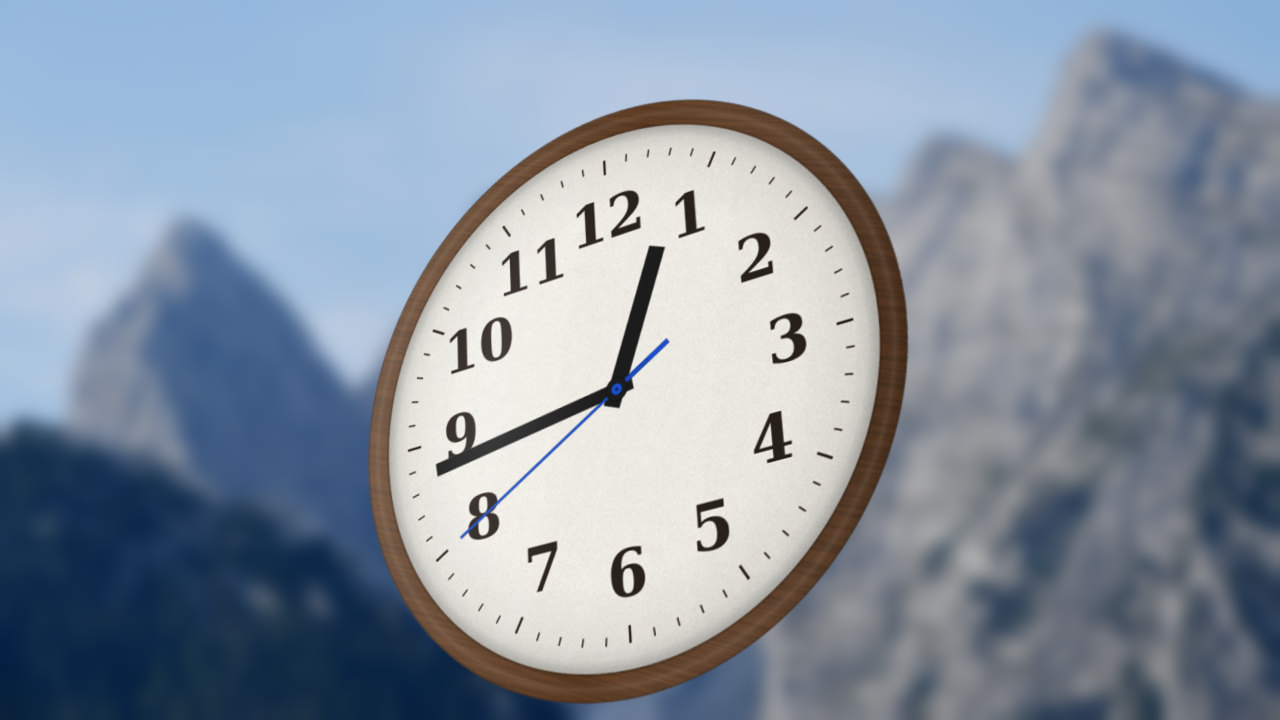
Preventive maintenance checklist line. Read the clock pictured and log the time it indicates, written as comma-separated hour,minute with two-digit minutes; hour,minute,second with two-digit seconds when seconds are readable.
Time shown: 12,43,40
